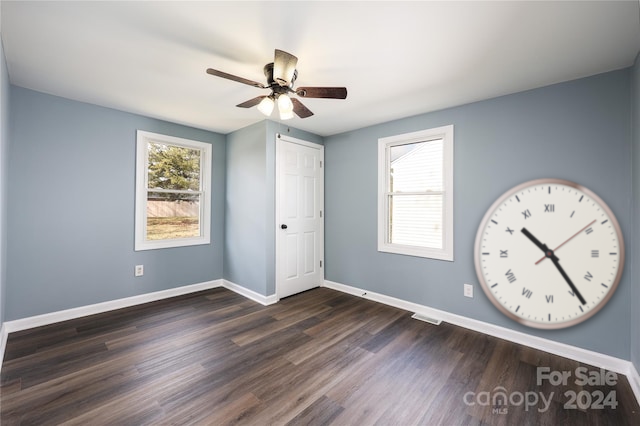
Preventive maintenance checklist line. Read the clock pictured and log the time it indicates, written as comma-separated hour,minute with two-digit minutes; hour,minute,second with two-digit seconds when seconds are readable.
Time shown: 10,24,09
